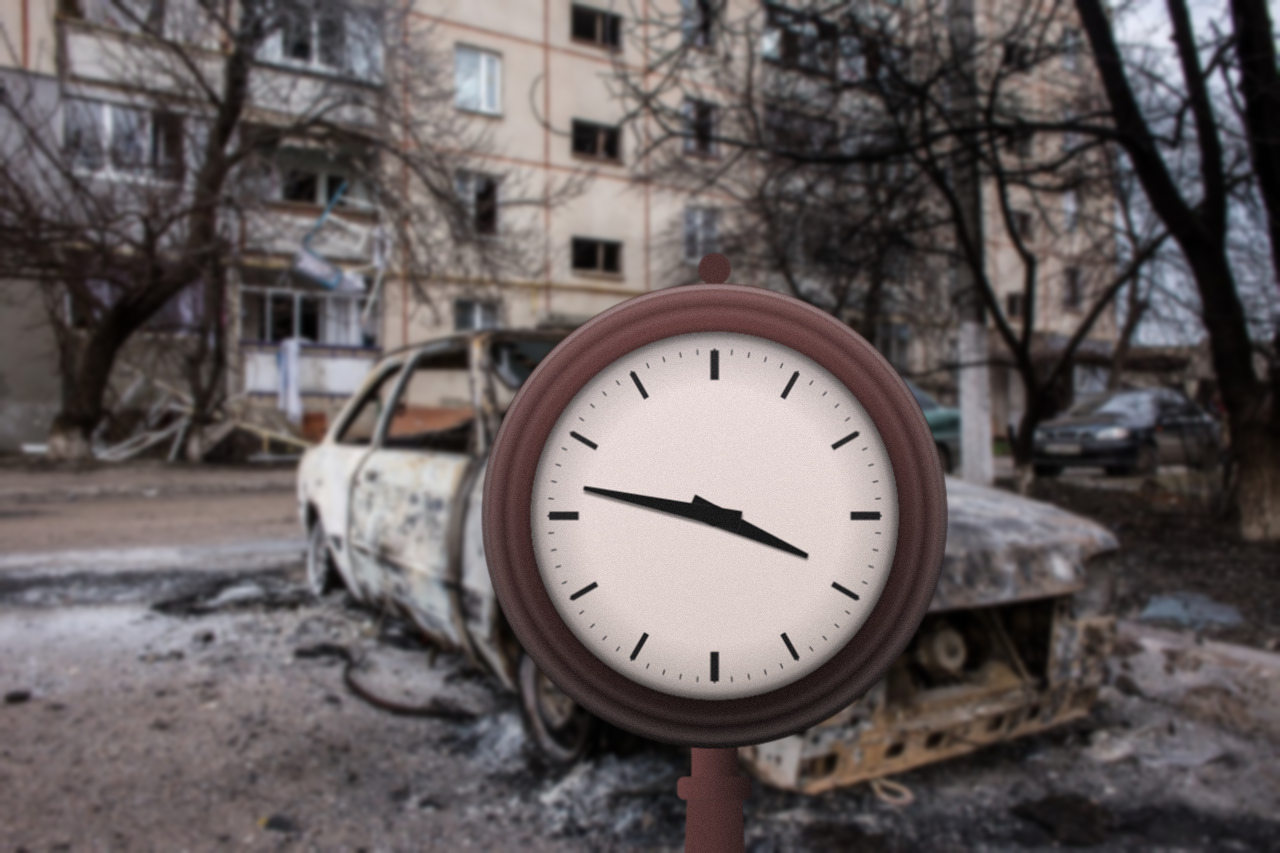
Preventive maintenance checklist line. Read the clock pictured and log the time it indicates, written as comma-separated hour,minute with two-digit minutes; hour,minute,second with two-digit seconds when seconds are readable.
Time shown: 3,47
